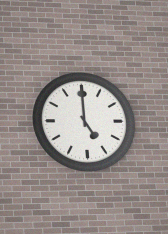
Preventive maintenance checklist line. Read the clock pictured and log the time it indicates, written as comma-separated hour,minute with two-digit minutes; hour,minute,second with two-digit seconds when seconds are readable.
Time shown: 5,00
